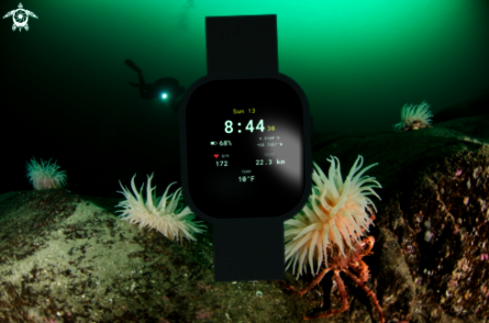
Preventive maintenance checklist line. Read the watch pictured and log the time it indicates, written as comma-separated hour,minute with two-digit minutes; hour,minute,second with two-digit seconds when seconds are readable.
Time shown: 8,44
